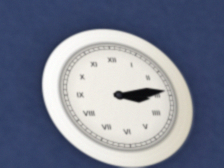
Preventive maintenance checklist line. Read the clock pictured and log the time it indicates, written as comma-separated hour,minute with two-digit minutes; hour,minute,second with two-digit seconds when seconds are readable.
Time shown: 3,14
